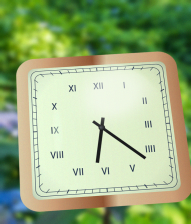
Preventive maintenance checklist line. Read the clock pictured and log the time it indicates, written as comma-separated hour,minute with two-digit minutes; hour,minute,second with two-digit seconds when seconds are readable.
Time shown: 6,22
